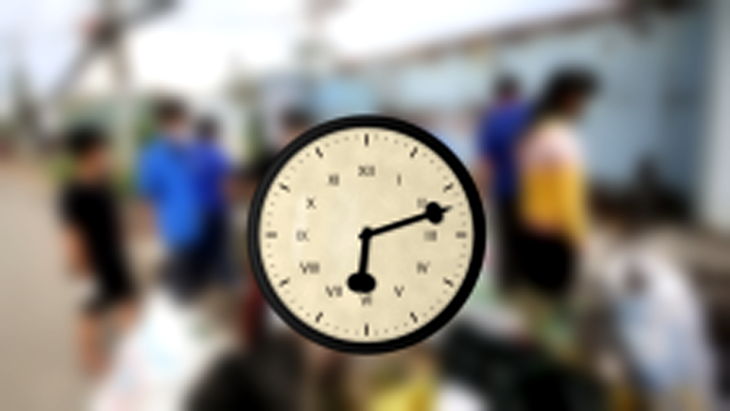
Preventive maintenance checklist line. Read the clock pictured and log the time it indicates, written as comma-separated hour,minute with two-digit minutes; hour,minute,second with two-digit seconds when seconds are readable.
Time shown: 6,12
